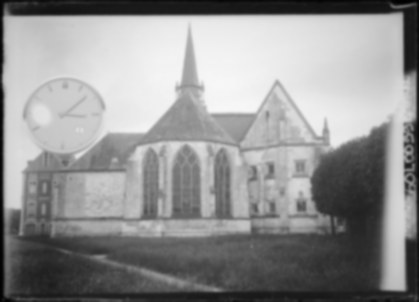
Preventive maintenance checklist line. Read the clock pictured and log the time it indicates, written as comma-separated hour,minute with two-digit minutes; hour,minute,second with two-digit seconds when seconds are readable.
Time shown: 3,08
